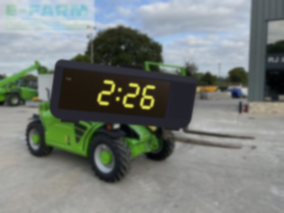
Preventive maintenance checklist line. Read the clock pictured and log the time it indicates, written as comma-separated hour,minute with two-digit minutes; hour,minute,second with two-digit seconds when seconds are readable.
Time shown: 2,26
